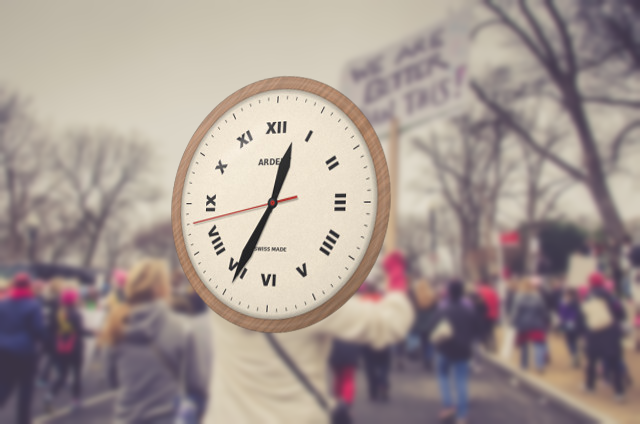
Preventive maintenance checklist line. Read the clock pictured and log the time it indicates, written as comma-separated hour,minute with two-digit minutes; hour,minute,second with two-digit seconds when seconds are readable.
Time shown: 12,34,43
